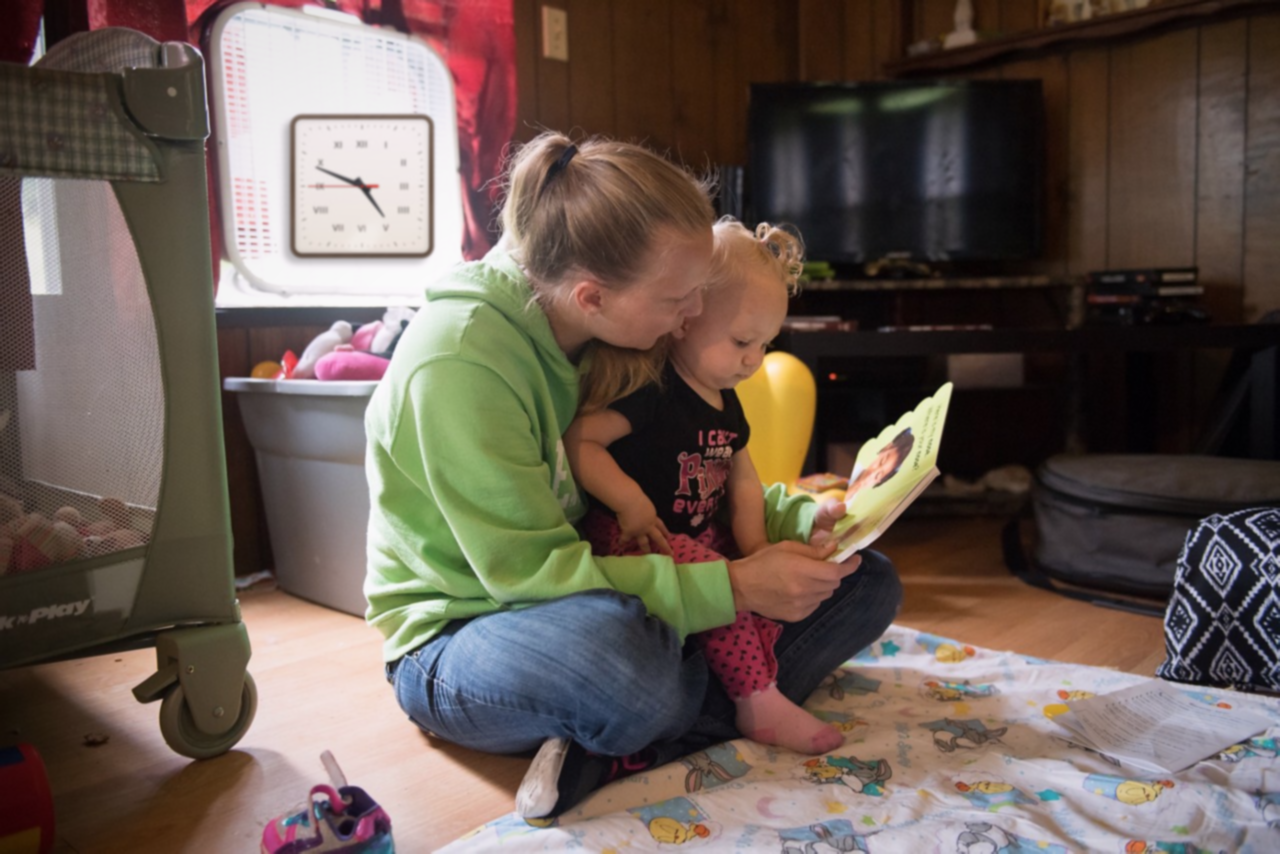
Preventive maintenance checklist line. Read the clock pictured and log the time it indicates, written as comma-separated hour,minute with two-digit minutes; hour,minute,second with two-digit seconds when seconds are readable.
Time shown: 4,48,45
